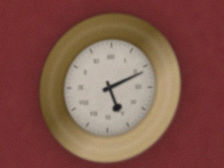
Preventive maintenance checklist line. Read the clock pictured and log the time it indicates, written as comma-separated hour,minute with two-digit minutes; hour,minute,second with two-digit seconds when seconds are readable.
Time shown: 5,11
